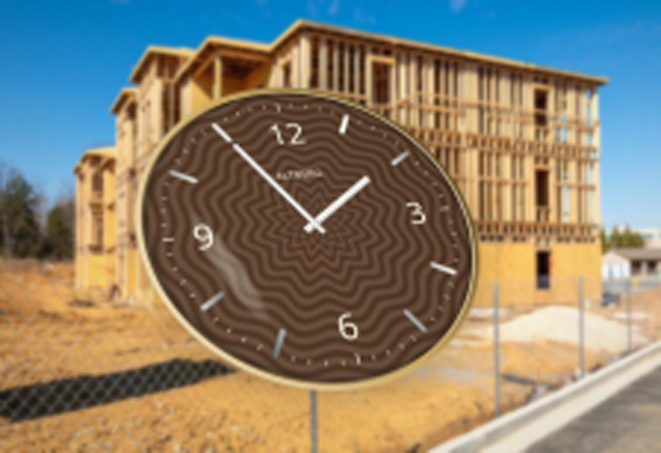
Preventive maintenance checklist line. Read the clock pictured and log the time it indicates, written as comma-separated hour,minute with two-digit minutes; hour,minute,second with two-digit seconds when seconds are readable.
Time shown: 1,55
